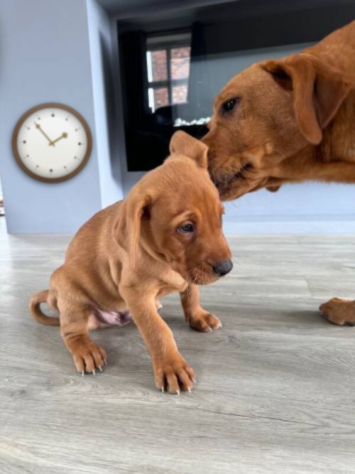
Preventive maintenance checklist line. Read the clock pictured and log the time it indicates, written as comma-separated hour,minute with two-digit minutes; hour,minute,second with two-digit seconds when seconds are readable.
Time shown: 1,53
